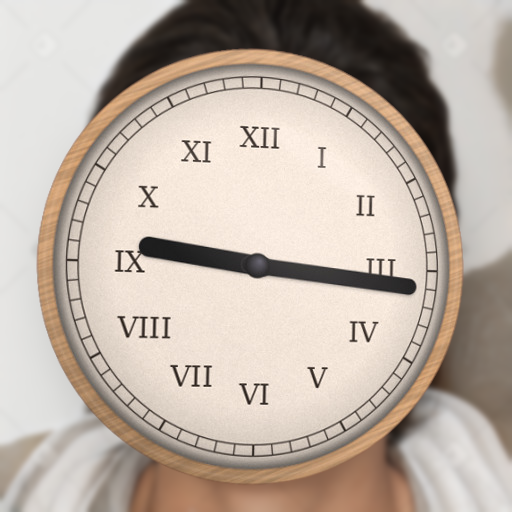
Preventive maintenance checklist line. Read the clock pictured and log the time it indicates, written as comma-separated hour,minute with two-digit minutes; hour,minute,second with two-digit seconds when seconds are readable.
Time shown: 9,16
